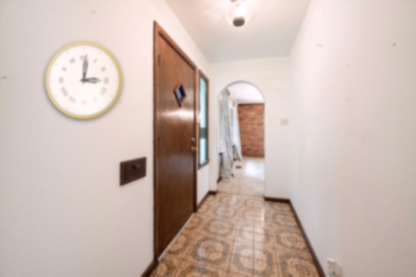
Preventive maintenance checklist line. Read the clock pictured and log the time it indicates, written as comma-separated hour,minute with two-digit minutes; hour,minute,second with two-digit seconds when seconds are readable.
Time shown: 3,01
